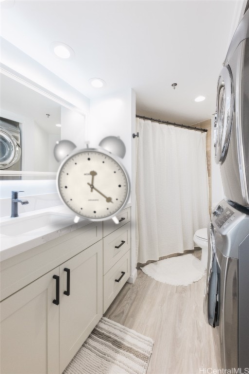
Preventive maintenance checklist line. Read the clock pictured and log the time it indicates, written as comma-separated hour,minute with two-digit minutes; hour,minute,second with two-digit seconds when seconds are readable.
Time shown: 12,22
